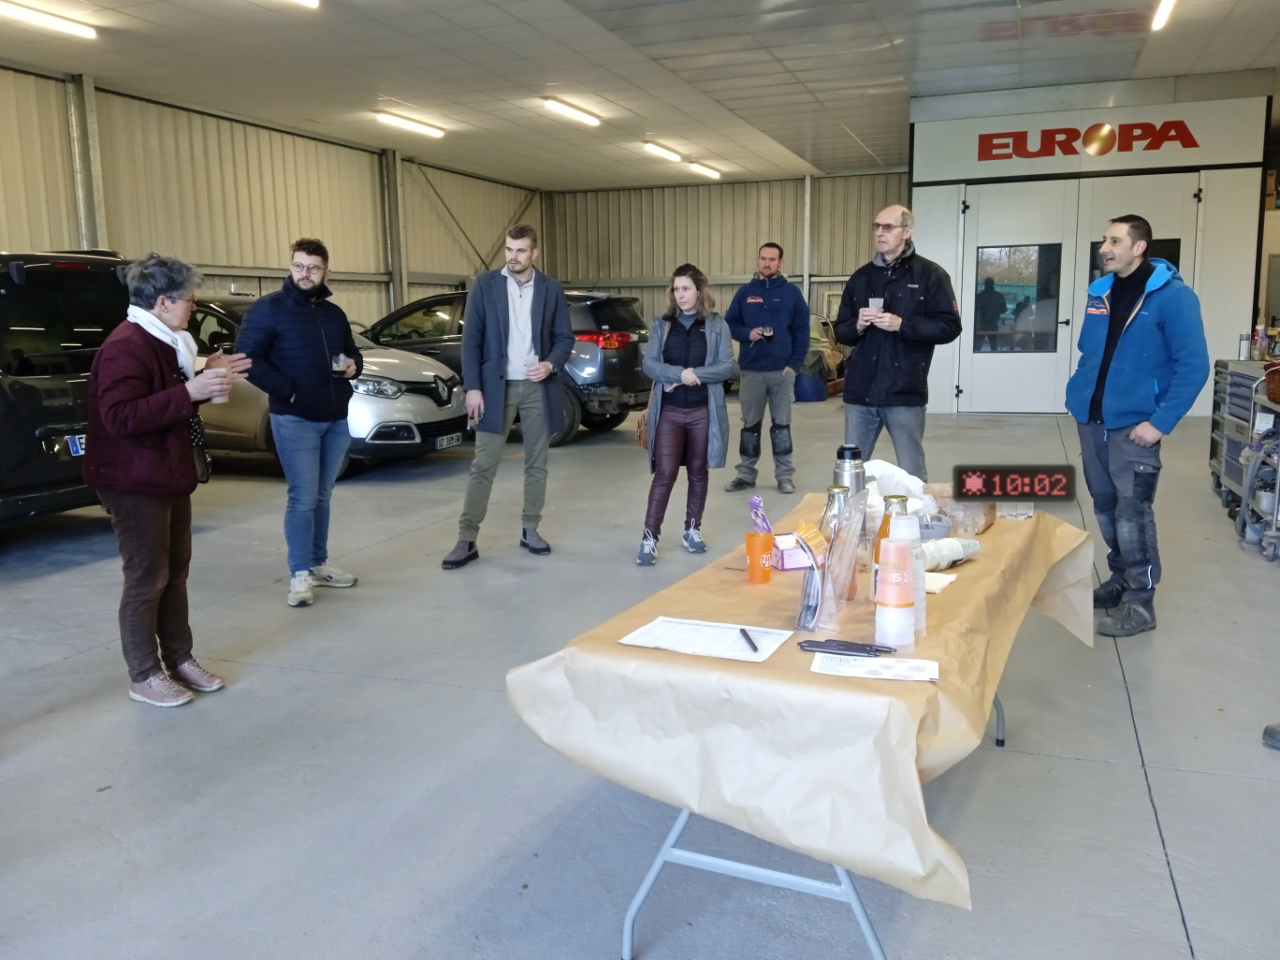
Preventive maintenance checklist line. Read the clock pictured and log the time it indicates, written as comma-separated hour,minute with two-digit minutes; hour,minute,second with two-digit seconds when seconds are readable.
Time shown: 10,02
